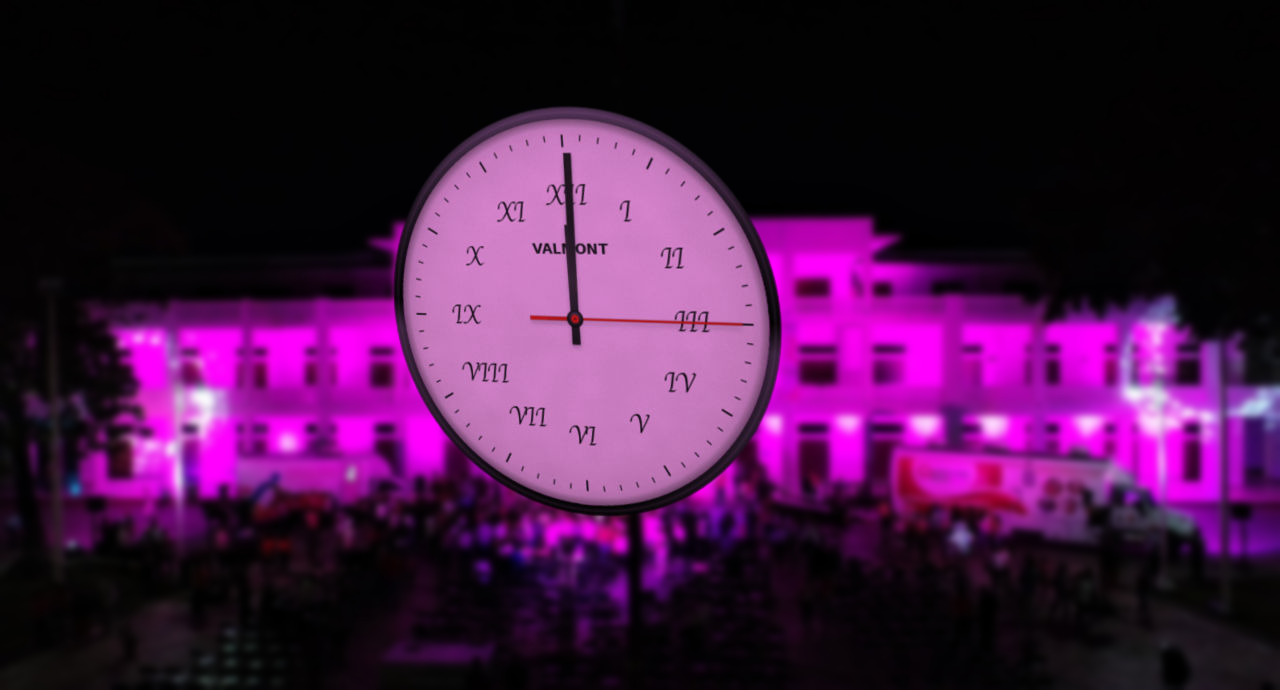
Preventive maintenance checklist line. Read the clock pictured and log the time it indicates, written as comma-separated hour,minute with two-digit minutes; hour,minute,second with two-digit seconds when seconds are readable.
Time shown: 12,00,15
